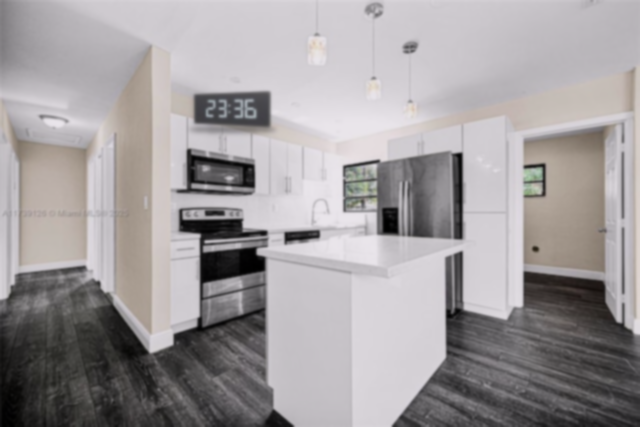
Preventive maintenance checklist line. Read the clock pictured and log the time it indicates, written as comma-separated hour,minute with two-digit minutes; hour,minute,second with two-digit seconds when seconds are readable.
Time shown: 23,36
